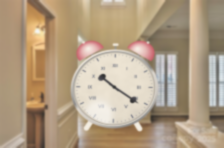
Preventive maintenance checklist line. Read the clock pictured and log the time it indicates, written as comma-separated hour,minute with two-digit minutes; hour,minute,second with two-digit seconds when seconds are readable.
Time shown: 10,21
